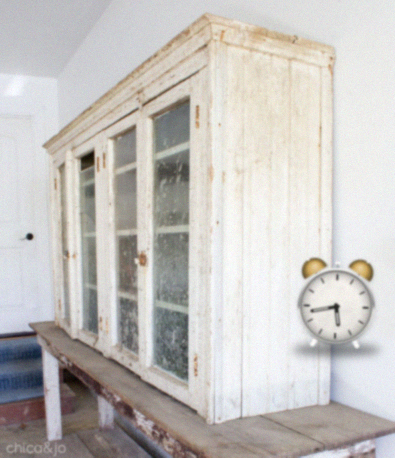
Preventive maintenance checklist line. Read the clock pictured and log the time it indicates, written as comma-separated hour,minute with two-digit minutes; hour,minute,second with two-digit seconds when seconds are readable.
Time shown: 5,43
